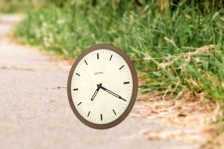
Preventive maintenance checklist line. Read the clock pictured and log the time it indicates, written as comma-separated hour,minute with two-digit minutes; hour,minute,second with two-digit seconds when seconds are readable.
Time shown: 7,20
